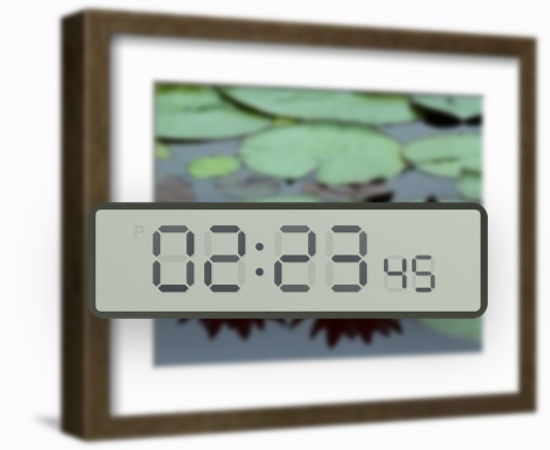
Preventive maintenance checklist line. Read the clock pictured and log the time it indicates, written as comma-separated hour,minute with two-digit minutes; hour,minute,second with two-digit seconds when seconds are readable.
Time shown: 2,23,45
